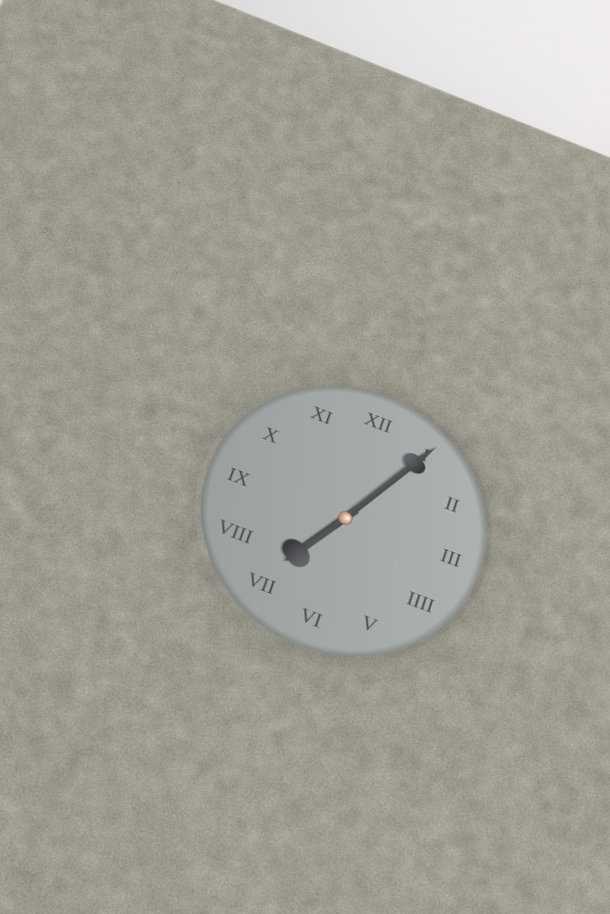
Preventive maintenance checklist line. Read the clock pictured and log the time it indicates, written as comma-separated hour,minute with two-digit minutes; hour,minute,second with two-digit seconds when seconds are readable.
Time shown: 7,05
